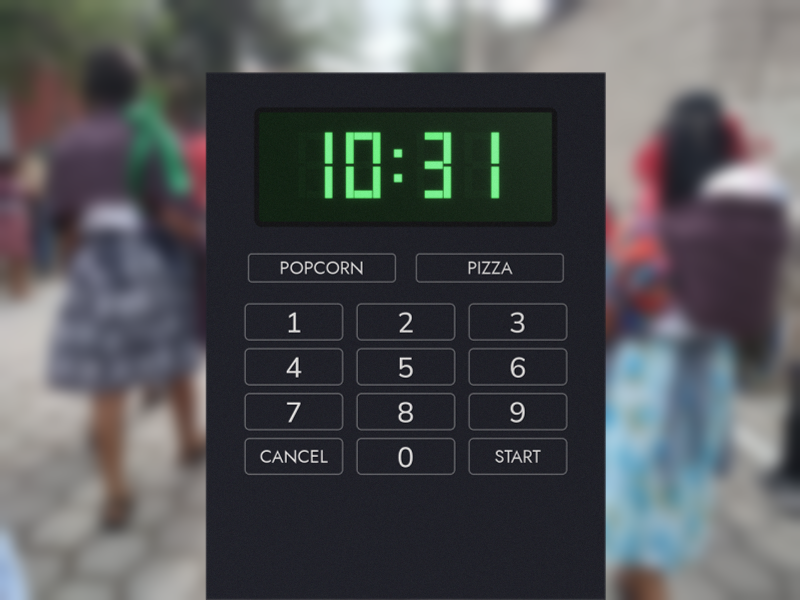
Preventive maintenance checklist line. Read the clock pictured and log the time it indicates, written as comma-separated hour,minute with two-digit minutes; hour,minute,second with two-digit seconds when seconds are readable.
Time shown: 10,31
